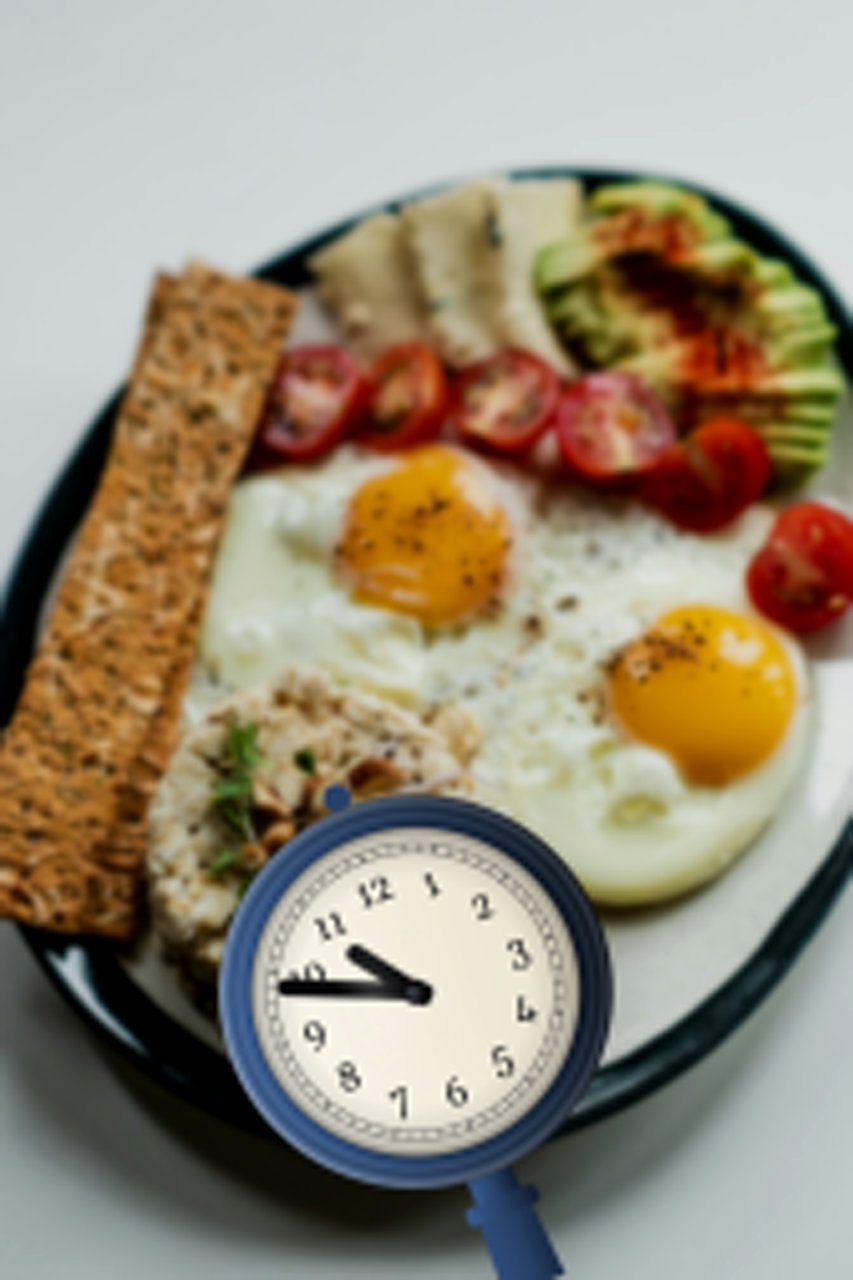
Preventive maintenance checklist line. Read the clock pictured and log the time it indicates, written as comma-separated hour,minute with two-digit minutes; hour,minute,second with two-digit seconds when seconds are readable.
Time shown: 10,49
